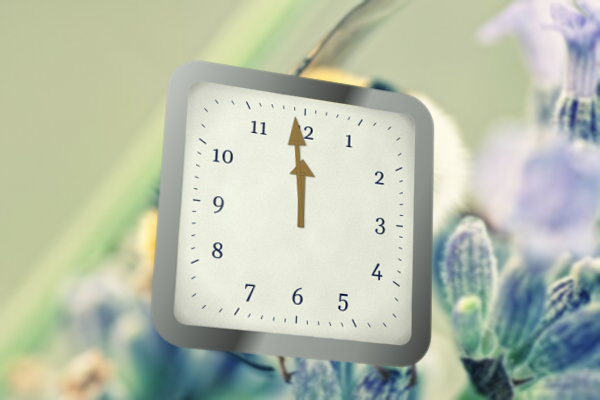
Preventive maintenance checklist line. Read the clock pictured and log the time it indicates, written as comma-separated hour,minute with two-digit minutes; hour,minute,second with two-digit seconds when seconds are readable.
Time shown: 11,59
